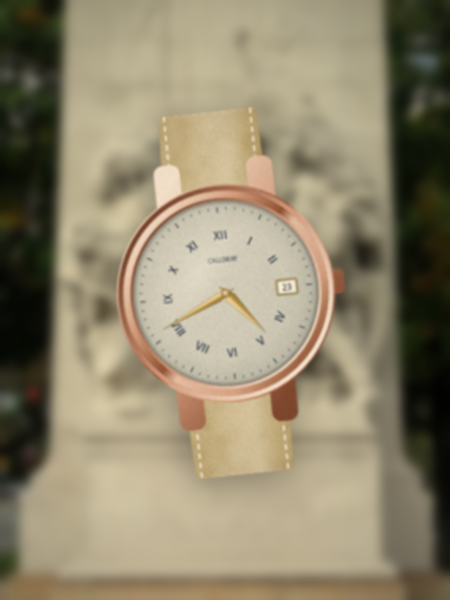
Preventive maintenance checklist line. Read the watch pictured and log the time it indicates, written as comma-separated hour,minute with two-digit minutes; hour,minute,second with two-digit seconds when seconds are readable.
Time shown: 4,41
